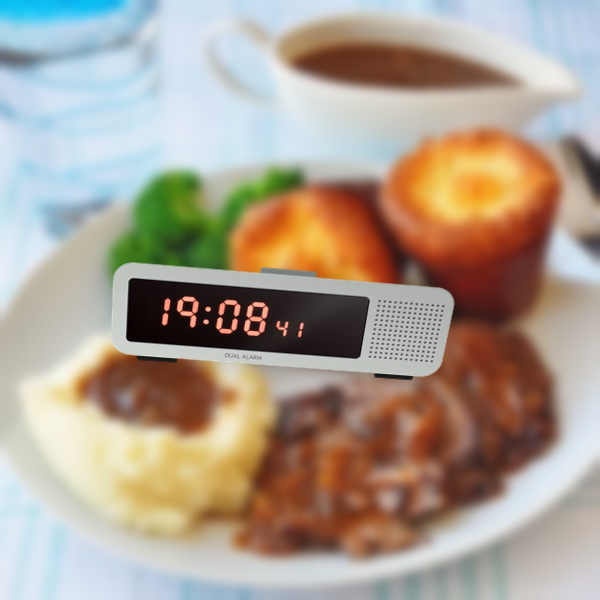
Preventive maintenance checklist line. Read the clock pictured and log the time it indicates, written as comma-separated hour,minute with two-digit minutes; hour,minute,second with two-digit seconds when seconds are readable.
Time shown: 19,08,41
